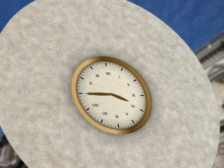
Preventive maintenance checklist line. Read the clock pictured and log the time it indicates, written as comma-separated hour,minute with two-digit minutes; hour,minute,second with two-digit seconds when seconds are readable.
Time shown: 3,45
